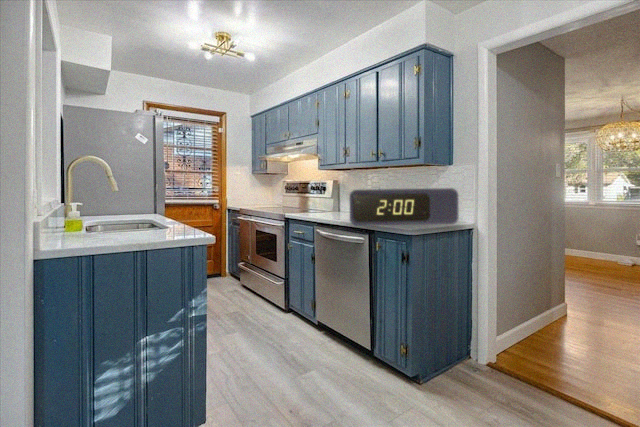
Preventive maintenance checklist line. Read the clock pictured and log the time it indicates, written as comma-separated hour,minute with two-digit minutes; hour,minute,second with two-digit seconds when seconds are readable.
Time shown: 2,00
